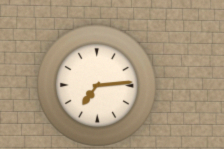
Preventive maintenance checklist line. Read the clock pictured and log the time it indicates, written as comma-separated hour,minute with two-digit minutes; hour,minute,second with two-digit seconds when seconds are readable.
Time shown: 7,14
